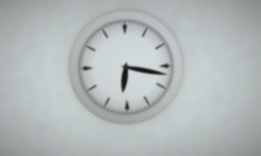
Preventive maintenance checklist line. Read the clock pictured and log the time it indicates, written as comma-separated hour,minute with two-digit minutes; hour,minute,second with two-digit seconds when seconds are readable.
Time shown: 6,17
